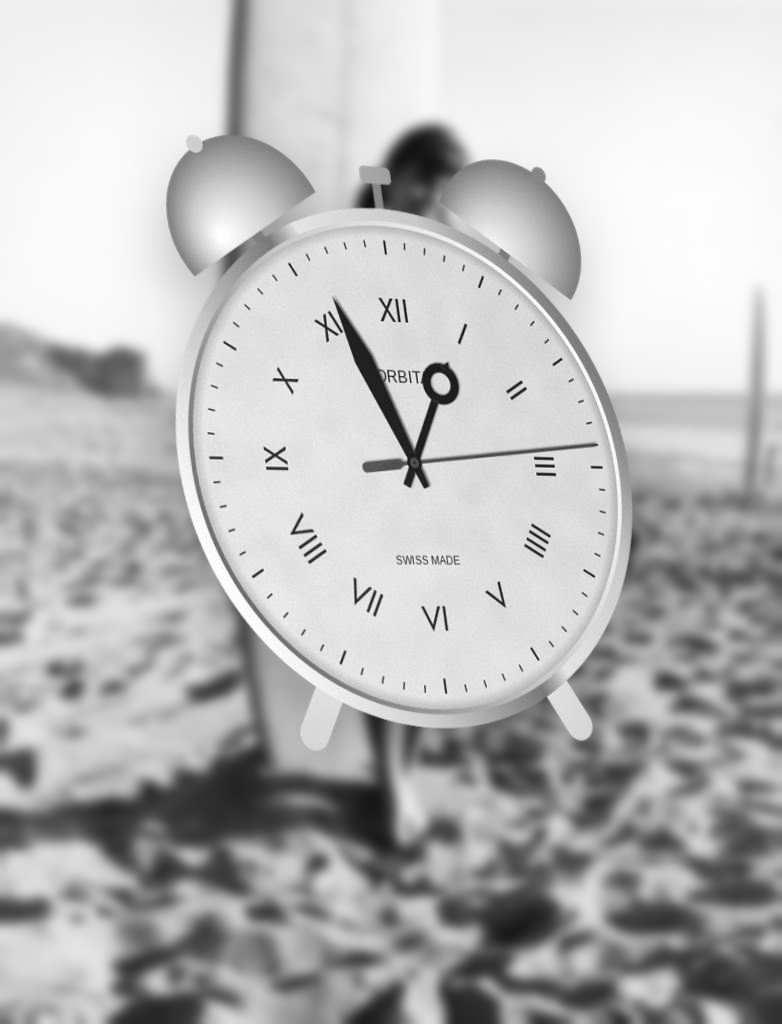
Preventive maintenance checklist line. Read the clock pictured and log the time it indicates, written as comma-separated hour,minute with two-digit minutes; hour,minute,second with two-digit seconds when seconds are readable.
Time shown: 12,56,14
